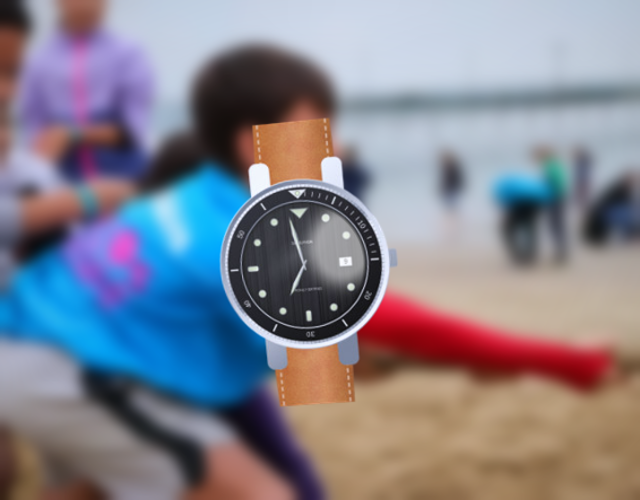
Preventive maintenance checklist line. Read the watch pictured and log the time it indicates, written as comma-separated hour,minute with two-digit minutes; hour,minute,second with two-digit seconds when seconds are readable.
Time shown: 6,58
